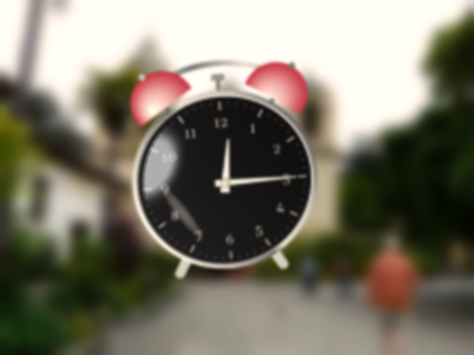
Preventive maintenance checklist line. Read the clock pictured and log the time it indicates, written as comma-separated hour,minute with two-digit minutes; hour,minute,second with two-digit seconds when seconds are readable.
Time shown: 12,15
